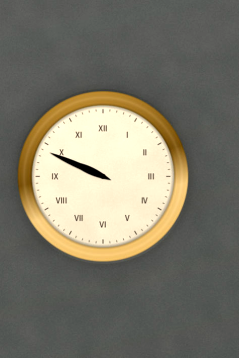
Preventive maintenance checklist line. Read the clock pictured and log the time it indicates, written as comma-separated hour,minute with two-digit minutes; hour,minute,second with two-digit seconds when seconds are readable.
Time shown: 9,49
